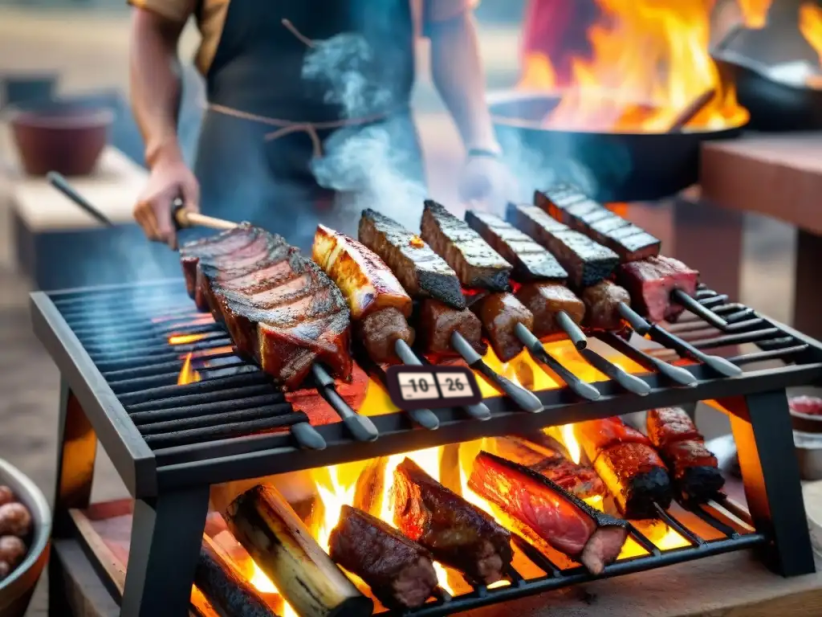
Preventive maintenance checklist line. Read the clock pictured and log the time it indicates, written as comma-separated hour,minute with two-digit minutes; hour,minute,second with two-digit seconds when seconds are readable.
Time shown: 10,26
